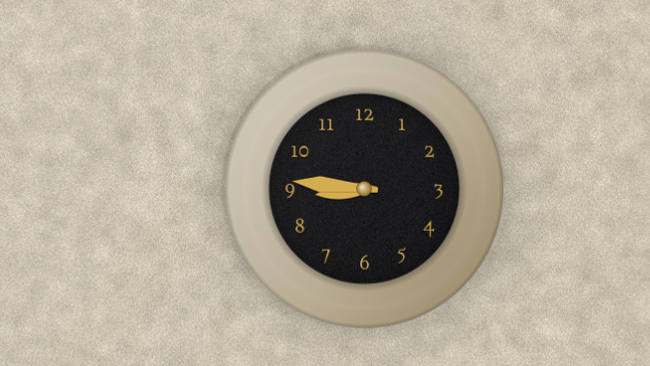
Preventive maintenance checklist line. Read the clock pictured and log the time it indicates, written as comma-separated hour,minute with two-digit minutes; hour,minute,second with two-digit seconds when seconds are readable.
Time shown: 8,46
